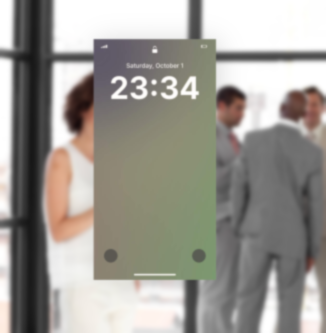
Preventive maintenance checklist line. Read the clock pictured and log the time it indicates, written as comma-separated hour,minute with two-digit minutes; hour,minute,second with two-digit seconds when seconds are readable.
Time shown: 23,34
